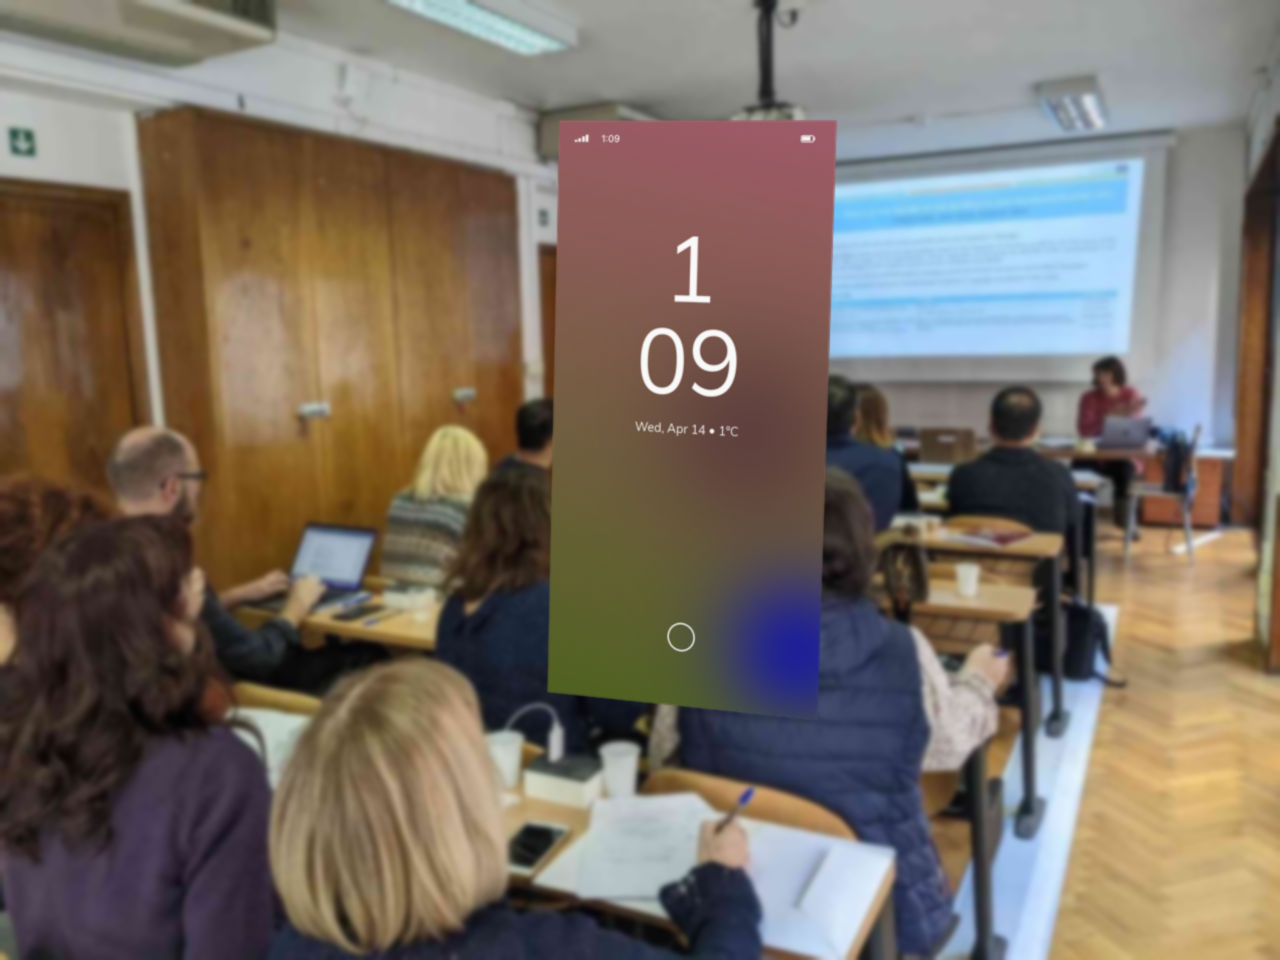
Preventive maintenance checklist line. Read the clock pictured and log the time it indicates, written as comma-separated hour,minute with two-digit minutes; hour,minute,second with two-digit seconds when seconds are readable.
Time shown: 1,09
